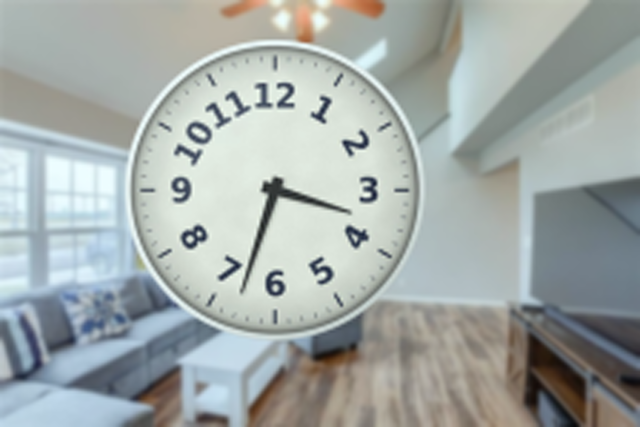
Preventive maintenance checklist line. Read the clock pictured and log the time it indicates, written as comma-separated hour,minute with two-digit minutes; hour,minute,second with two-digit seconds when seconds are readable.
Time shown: 3,33
